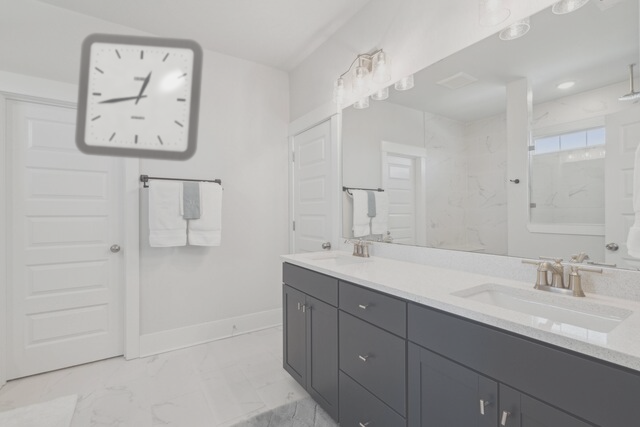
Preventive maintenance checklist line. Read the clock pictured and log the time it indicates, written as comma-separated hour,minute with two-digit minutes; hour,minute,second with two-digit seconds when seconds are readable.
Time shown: 12,43
